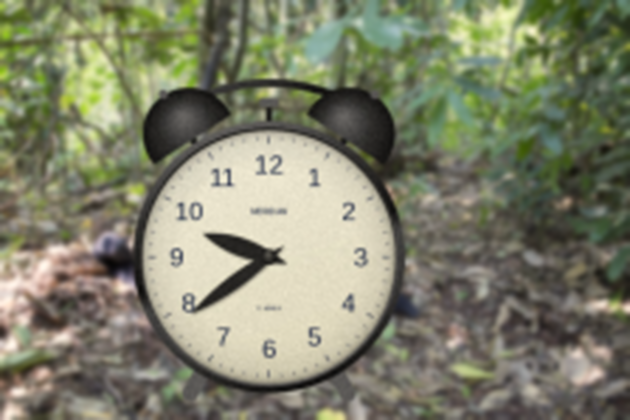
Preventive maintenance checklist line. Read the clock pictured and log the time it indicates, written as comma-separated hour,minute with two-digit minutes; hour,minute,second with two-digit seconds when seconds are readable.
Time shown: 9,39
